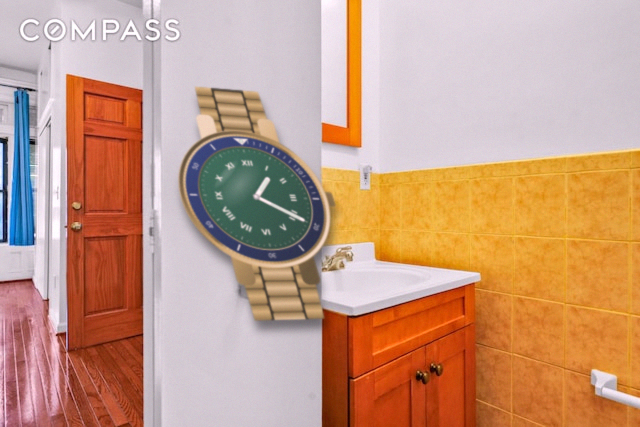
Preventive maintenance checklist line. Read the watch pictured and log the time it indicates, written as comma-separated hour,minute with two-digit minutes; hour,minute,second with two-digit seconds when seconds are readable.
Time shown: 1,20
